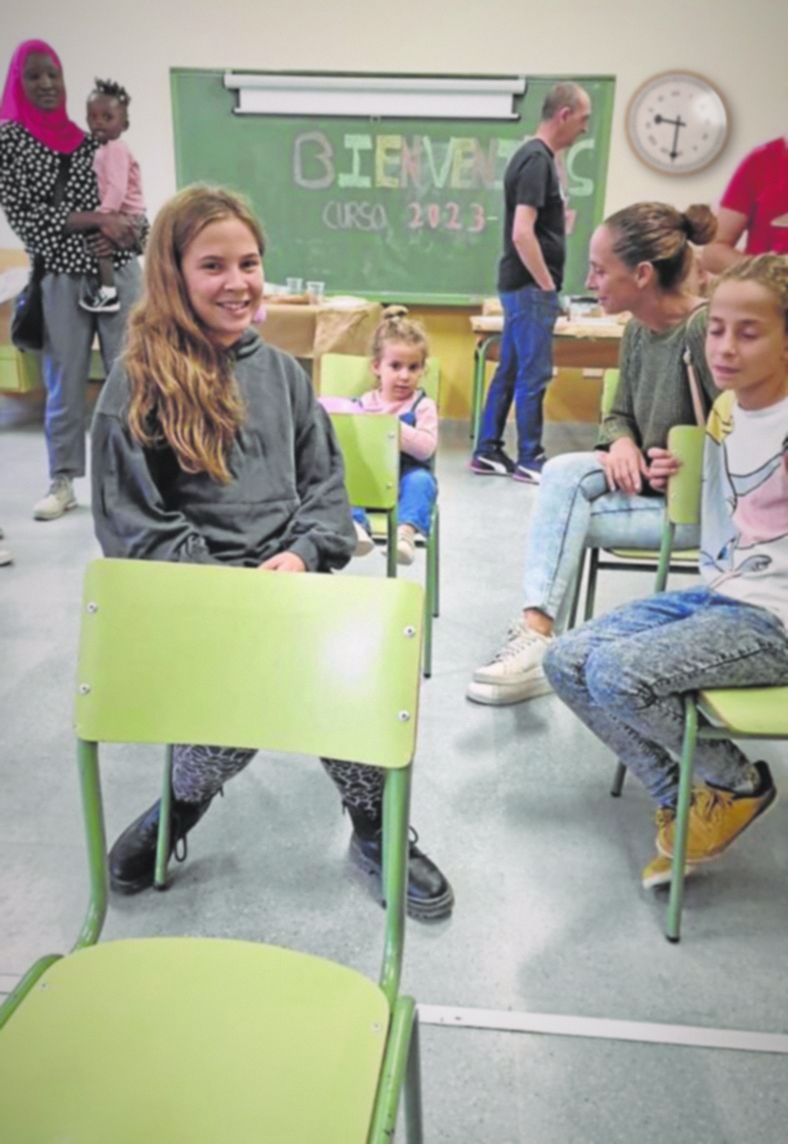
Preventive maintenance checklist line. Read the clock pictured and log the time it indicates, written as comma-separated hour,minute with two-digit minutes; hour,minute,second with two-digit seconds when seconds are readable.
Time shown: 9,32
